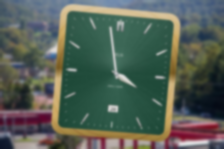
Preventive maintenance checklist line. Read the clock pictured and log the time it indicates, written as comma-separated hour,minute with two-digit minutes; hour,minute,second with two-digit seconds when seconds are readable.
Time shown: 3,58
